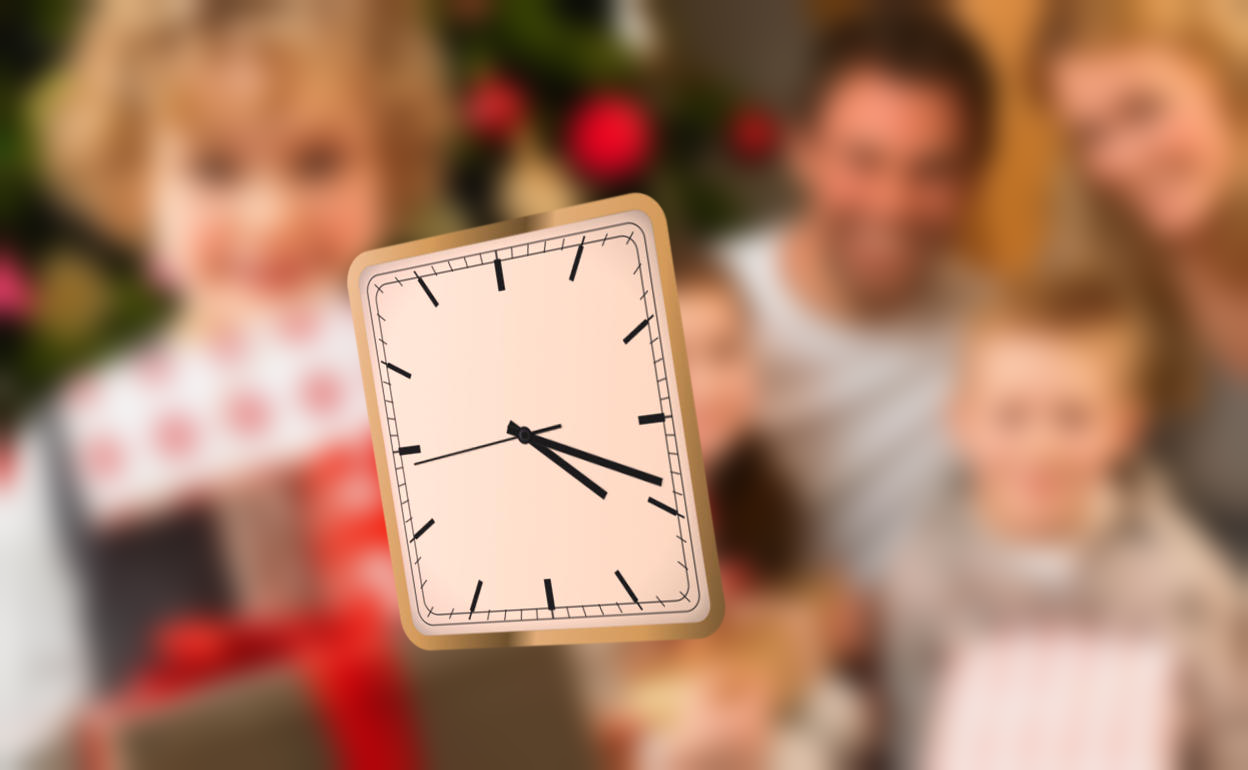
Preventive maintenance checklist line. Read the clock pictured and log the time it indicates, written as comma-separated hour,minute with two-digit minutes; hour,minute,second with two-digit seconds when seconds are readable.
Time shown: 4,18,44
